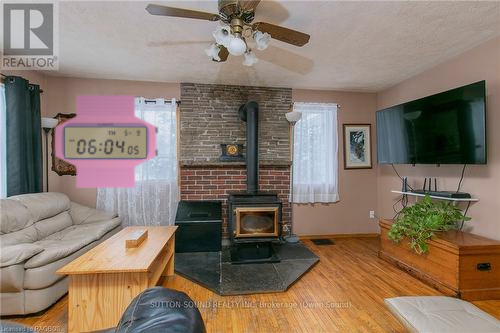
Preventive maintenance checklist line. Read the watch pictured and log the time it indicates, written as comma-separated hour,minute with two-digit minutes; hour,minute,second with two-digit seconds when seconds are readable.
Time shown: 6,04
